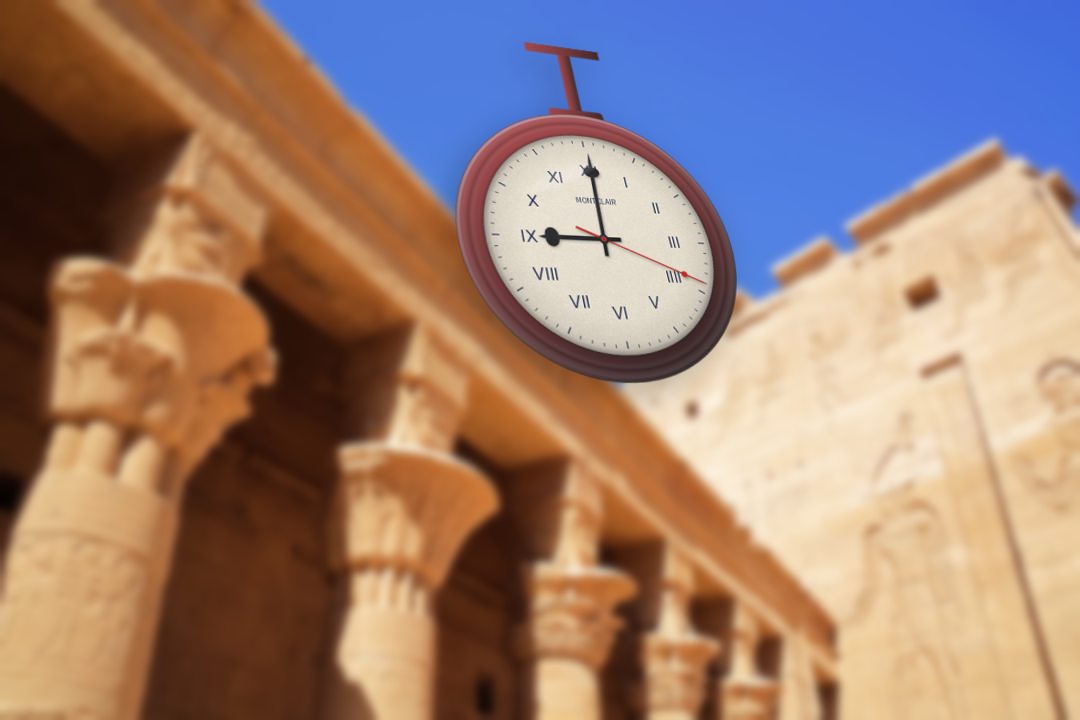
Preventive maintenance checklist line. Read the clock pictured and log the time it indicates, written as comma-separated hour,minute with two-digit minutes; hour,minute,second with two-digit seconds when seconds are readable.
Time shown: 9,00,19
